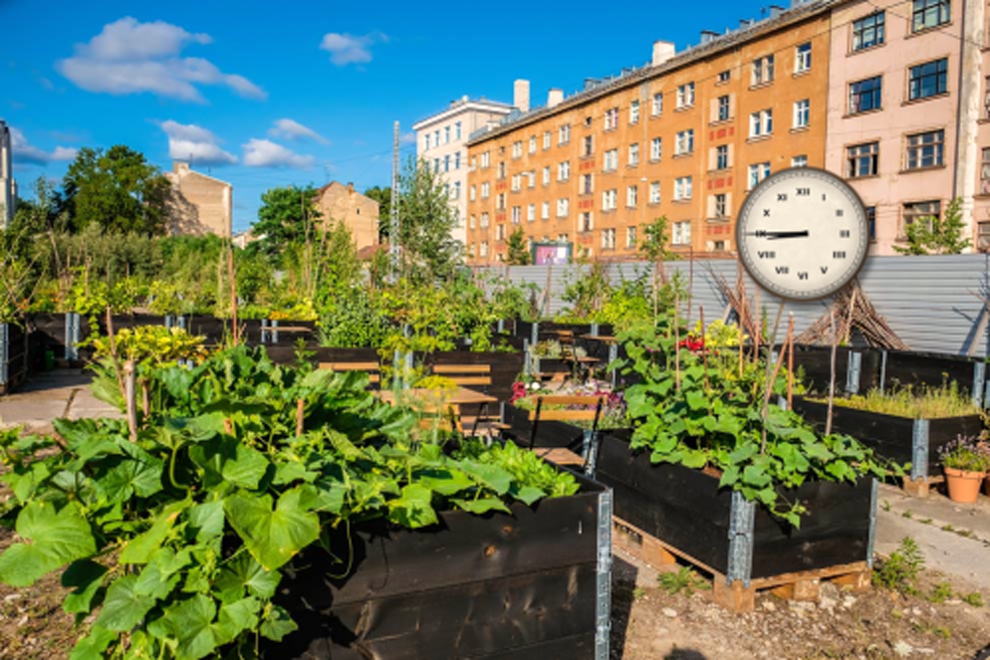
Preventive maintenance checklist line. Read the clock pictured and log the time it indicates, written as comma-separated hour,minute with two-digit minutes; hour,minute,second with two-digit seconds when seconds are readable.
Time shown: 8,45
